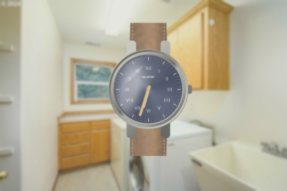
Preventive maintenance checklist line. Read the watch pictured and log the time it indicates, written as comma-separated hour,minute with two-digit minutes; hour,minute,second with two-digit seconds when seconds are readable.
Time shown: 6,33
